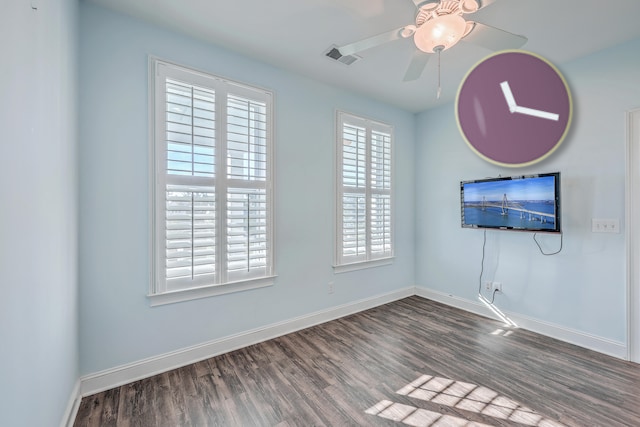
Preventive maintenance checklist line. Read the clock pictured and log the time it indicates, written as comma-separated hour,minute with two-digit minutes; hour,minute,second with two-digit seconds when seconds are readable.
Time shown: 11,17
